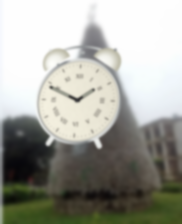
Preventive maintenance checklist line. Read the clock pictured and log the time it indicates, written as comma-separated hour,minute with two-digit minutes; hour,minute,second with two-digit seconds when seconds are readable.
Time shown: 1,49
